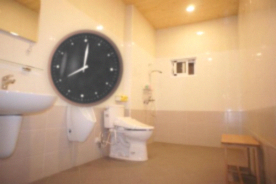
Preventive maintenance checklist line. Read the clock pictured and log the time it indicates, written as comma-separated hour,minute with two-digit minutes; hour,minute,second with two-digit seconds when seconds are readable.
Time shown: 8,01
